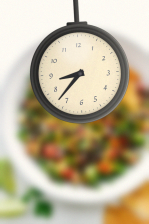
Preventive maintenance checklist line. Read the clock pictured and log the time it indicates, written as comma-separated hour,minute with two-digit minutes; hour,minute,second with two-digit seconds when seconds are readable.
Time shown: 8,37
